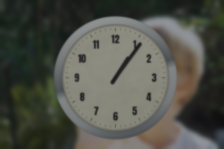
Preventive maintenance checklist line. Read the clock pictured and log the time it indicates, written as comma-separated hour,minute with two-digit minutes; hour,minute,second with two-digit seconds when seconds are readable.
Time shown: 1,06
